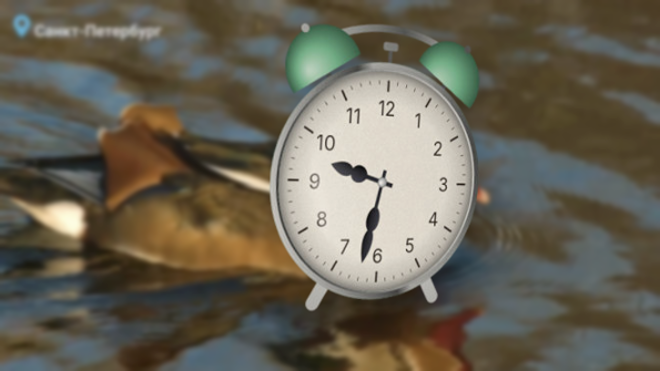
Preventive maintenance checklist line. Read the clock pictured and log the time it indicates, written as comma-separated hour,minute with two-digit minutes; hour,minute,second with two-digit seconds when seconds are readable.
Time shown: 9,32
